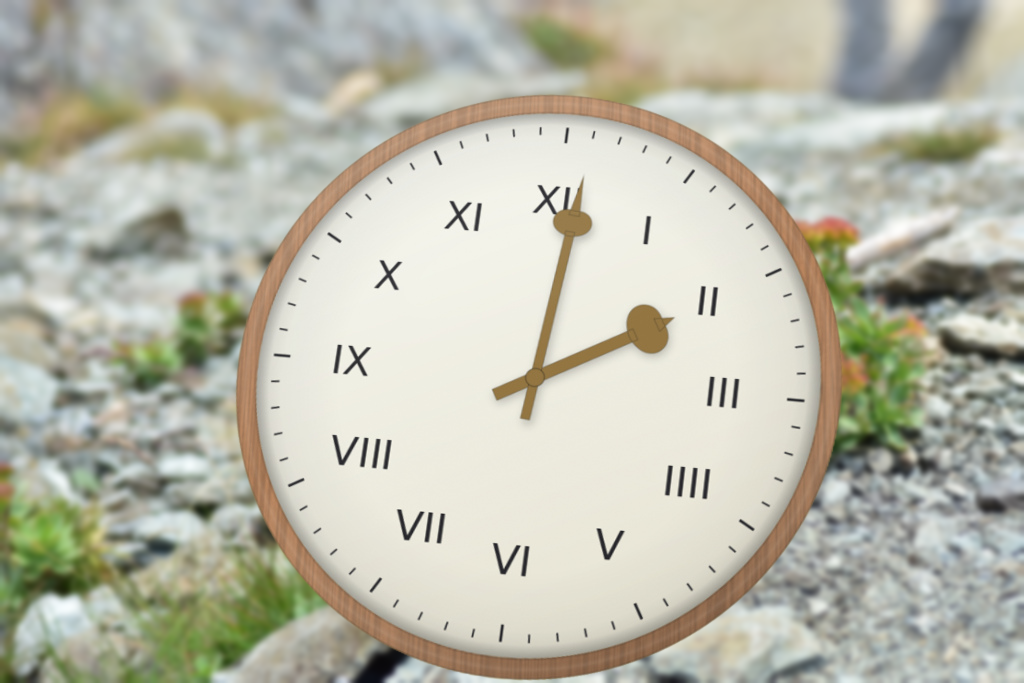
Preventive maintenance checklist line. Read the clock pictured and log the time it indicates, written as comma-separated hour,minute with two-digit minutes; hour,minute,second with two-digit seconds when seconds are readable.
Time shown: 2,01
